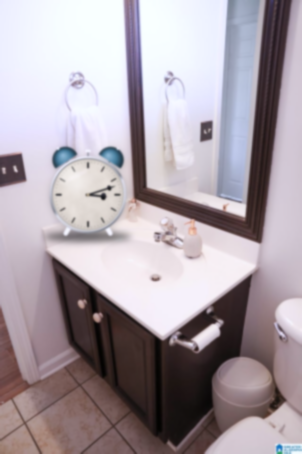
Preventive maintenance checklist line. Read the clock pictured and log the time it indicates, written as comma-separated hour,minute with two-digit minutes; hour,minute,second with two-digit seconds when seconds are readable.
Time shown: 3,12
